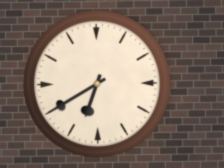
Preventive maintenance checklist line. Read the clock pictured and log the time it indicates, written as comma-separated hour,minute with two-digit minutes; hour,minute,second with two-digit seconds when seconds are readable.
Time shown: 6,40
